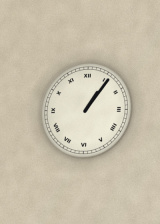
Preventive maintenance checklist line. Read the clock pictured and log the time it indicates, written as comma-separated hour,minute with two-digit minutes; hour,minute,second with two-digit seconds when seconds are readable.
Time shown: 1,06
